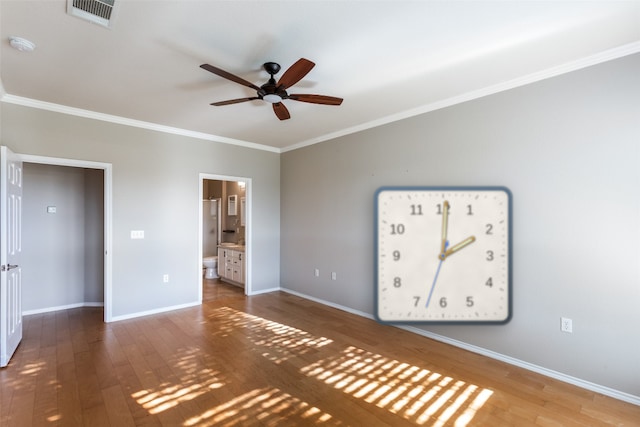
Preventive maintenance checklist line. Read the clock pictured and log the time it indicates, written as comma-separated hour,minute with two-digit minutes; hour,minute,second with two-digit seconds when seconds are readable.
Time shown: 2,00,33
